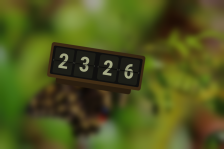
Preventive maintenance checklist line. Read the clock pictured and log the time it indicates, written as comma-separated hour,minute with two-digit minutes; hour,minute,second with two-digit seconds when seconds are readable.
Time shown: 23,26
